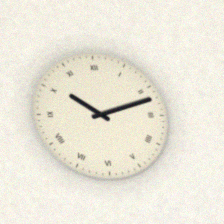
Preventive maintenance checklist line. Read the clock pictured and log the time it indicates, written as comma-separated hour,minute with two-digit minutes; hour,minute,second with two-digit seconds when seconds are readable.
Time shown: 10,12
